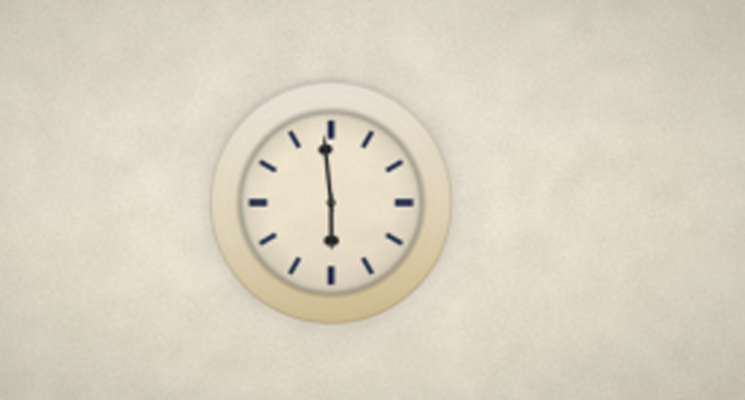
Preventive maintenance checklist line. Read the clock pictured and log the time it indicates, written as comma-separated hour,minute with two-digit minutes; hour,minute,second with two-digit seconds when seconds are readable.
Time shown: 5,59
